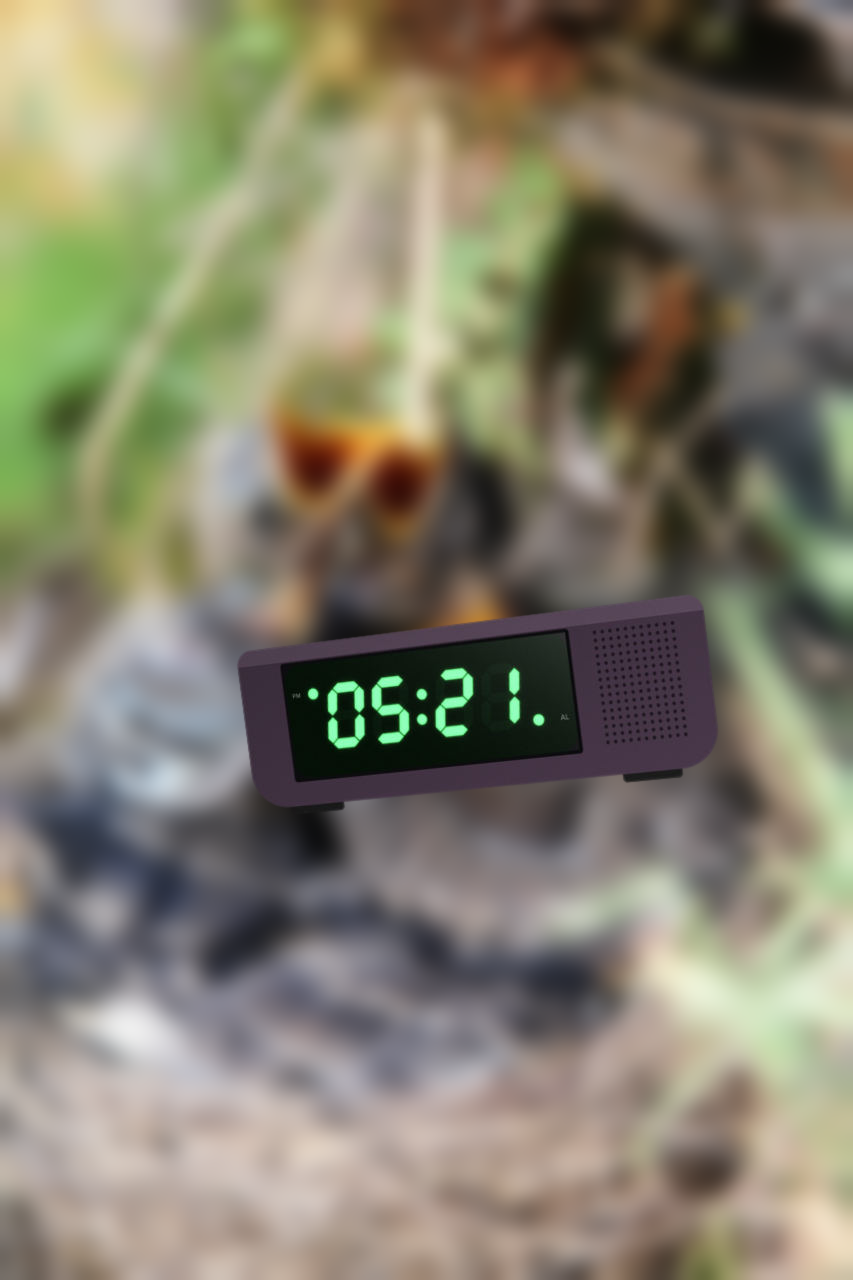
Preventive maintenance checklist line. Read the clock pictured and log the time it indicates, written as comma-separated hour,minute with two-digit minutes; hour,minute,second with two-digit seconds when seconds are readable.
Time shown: 5,21
